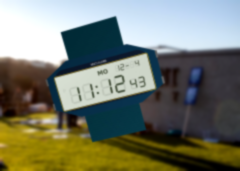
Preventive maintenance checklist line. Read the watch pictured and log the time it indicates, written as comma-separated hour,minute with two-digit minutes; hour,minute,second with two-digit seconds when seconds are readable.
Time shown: 11,12,43
